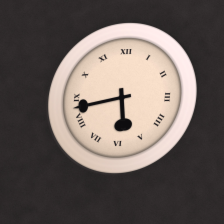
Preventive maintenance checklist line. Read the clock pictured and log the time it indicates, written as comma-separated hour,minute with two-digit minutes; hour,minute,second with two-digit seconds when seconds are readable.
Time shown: 5,43
